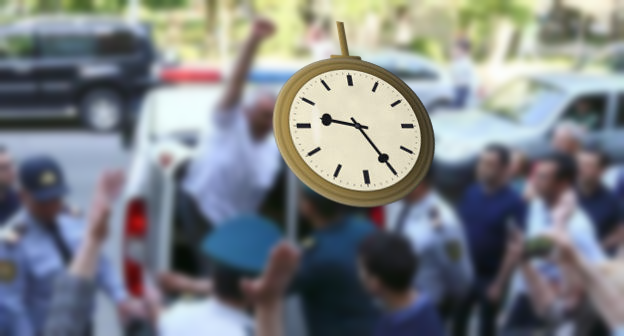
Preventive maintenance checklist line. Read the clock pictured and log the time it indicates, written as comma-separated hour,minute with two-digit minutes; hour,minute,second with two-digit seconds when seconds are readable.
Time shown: 9,25
